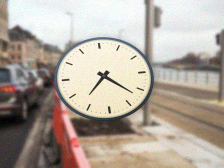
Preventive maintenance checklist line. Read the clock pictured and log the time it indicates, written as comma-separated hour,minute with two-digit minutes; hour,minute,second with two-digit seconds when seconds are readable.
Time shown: 7,22
